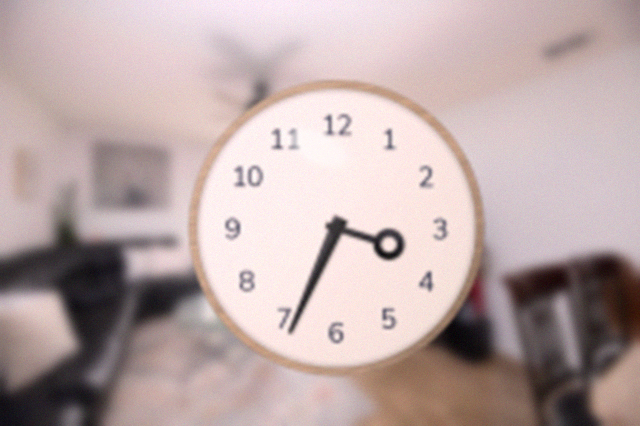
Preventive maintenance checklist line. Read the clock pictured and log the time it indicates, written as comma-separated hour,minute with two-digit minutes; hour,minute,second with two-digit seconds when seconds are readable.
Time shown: 3,34
